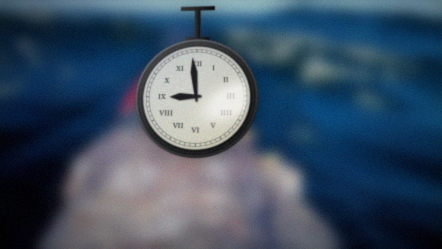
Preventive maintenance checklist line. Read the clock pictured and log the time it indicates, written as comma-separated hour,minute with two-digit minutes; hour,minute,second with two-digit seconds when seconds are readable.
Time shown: 8,59
